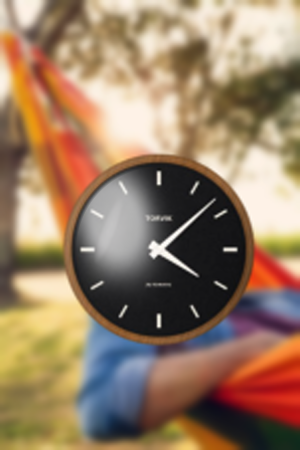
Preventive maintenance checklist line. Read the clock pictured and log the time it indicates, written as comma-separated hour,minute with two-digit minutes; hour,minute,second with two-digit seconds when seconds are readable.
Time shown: 4,08
